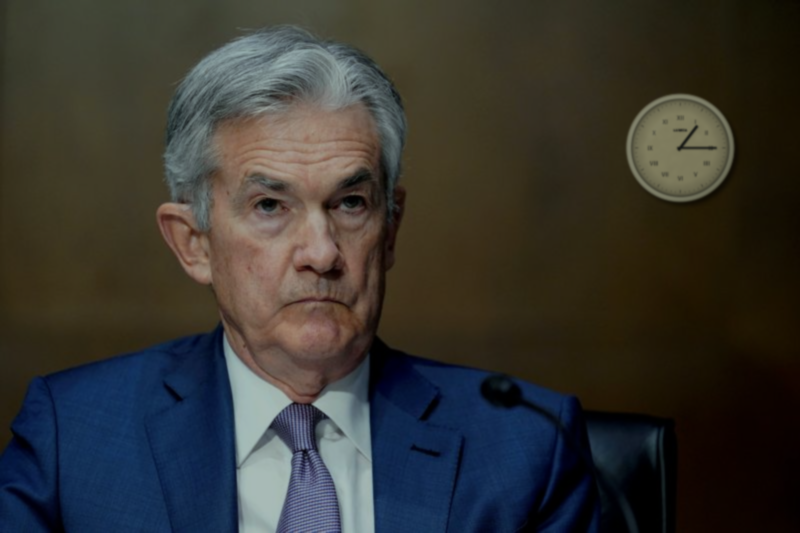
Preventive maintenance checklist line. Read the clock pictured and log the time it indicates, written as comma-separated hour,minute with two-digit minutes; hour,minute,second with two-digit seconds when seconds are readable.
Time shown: 1,15
